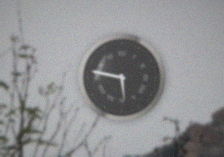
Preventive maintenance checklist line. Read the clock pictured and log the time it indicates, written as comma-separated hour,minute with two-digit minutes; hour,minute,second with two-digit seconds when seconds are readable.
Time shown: 5,47
